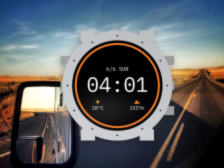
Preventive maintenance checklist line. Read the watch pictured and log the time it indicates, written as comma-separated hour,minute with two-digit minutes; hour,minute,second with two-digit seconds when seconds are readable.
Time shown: 4,01
